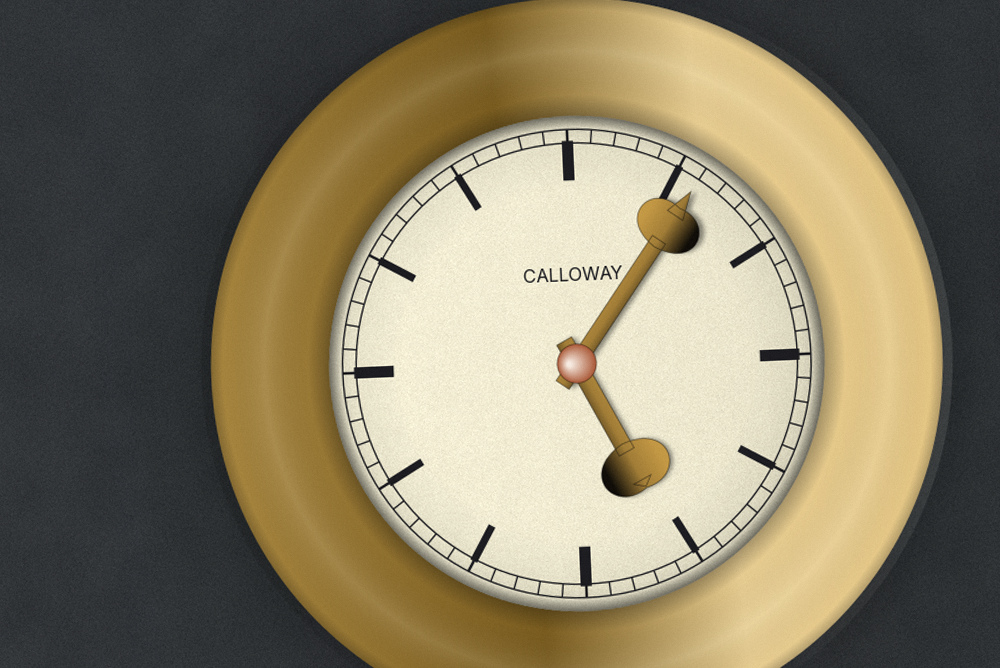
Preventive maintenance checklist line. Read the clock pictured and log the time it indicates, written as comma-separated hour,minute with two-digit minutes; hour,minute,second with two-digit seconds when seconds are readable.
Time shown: 5,06
